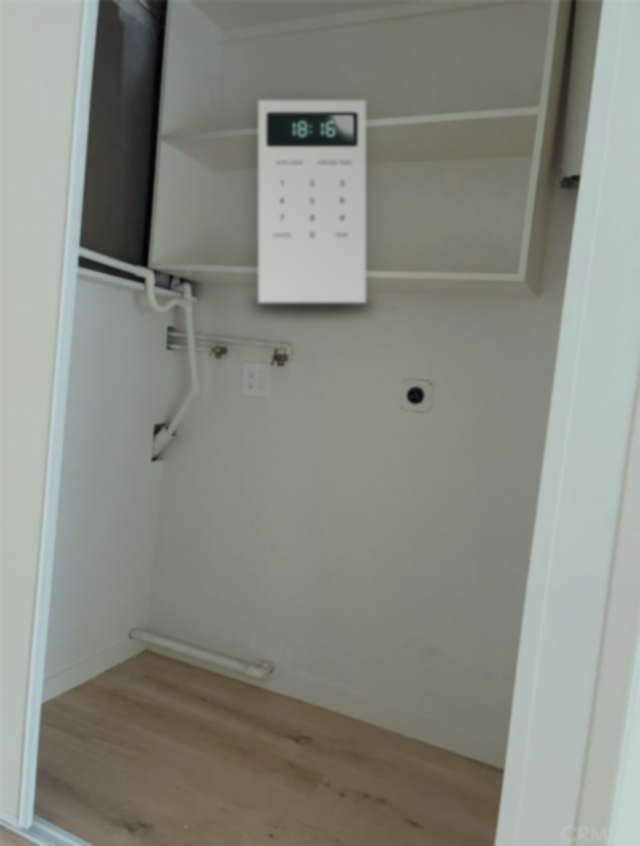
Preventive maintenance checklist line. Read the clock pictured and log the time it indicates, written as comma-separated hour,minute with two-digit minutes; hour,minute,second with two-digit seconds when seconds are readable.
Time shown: 18,16
